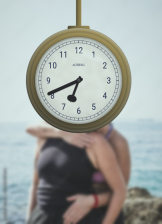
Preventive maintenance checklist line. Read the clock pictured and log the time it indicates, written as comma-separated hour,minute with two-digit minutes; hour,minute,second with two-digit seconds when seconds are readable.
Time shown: 6,41
